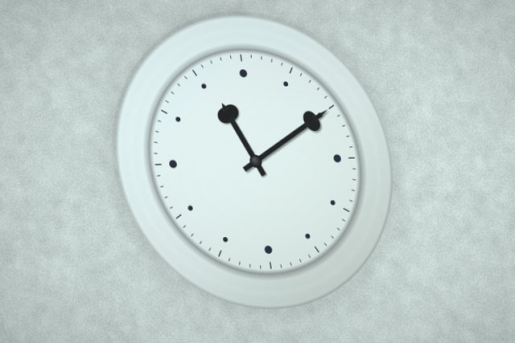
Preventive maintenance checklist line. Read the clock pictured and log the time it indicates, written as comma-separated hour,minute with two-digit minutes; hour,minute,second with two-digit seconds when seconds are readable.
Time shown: 11,10
